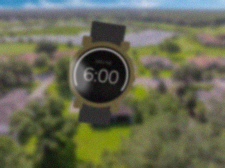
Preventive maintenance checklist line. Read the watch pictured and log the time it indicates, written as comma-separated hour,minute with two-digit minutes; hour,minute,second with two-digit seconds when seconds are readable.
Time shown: 6,00
